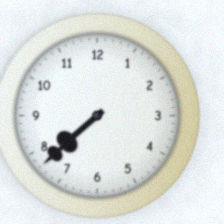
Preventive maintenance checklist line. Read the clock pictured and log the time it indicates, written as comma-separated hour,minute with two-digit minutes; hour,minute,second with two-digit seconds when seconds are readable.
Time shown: 7,38
